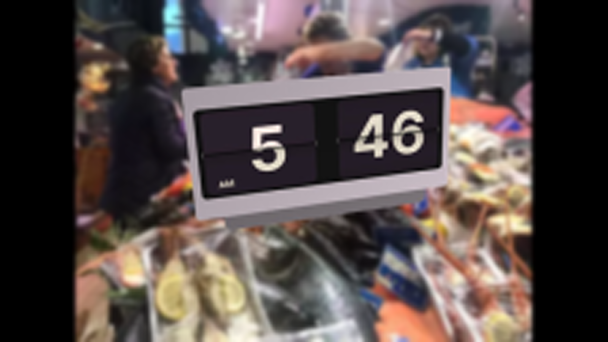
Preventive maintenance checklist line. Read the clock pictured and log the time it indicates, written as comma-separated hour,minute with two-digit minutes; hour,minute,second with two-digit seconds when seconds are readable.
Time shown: 5,46
